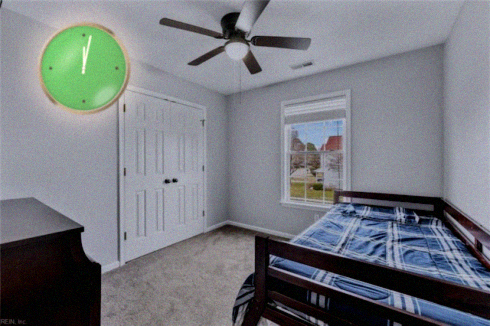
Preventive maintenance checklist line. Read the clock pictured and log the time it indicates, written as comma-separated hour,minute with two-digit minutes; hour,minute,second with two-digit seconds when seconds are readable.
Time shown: 12,02
